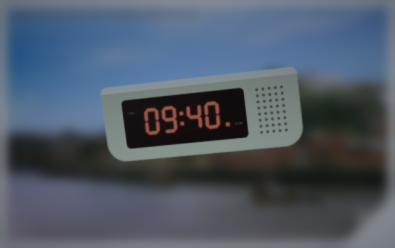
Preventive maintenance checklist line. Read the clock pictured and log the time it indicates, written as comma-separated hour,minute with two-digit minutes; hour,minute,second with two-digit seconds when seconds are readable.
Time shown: 9,40
